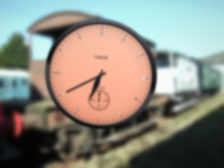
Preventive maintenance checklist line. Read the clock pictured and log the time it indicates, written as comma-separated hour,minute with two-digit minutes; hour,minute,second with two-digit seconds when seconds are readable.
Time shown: 6,40
